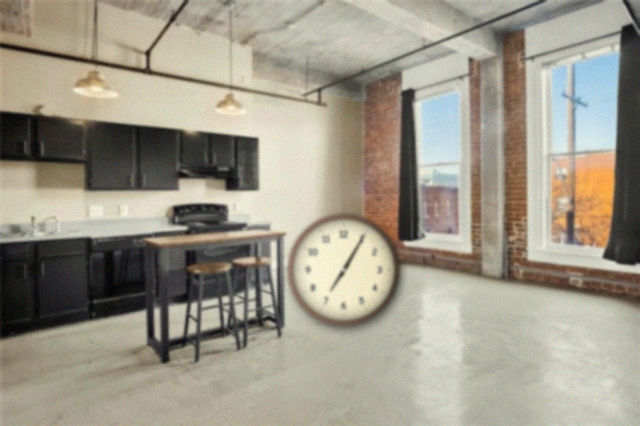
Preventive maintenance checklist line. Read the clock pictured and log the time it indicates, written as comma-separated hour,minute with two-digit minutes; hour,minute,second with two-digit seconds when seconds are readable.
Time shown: 7,05
